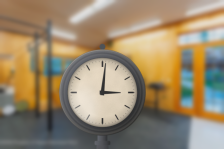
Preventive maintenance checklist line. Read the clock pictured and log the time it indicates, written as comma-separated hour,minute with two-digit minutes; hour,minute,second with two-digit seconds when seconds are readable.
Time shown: 3,01
